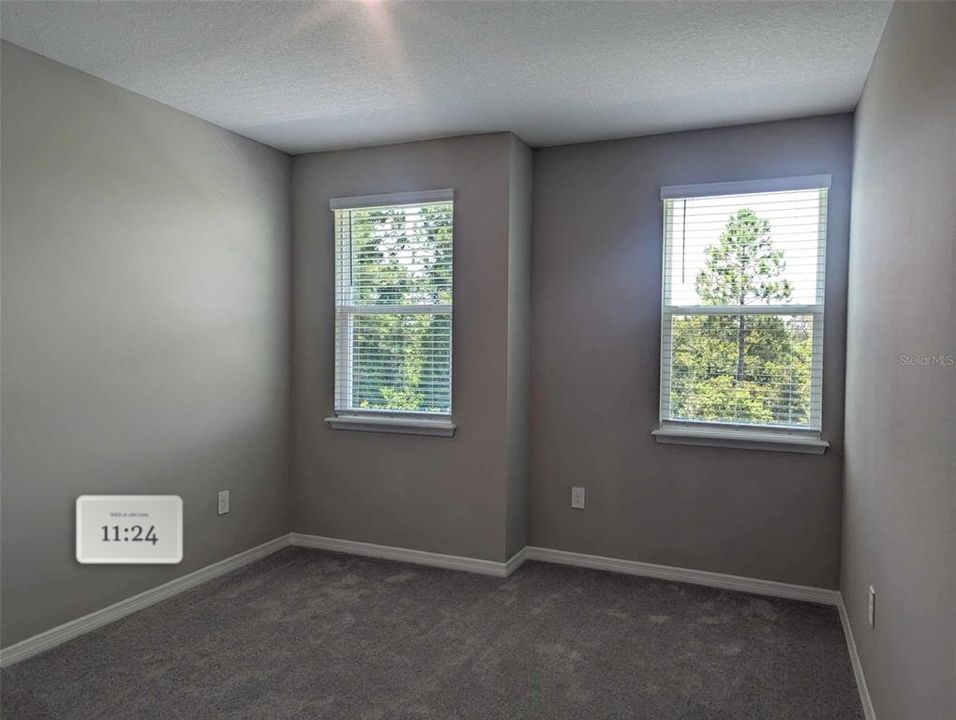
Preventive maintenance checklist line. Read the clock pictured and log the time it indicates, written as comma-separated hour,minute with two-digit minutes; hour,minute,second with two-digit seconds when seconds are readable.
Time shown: 11,24
